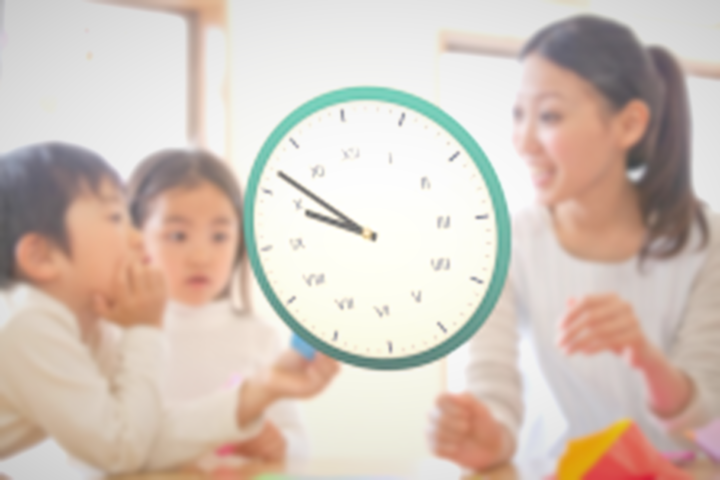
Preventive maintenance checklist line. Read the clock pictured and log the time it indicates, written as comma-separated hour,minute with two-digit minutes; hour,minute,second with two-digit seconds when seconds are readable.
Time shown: 9,52
